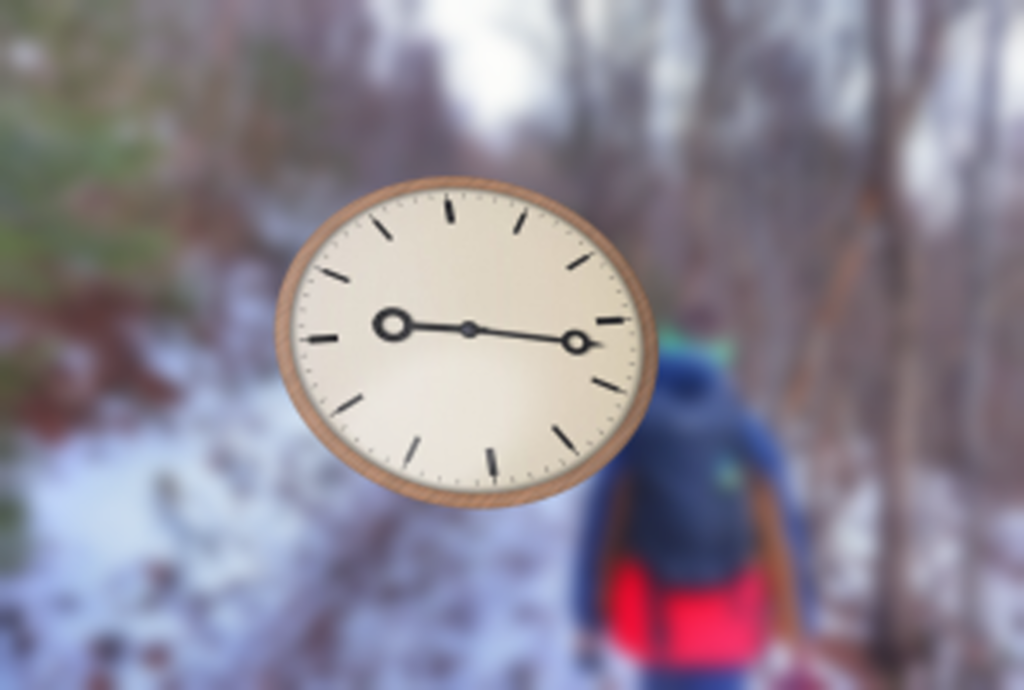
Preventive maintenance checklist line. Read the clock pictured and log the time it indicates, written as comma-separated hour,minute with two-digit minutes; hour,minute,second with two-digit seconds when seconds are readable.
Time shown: 9,17
